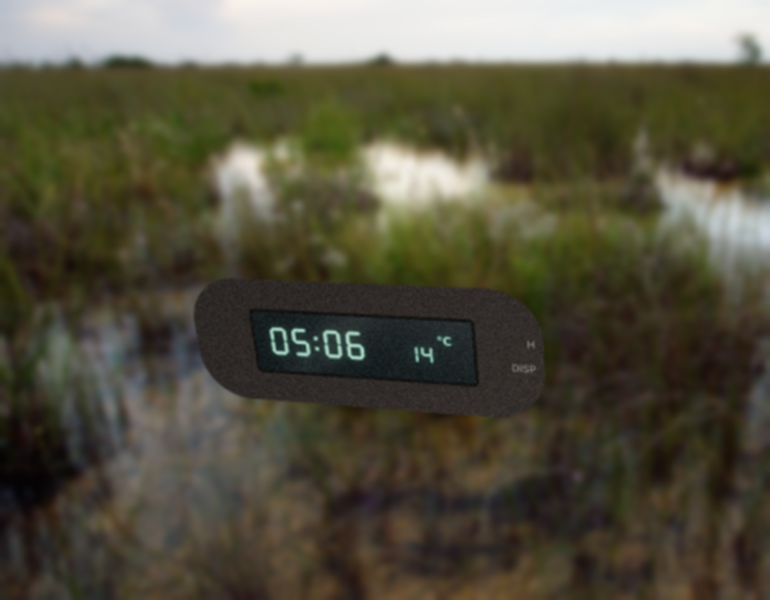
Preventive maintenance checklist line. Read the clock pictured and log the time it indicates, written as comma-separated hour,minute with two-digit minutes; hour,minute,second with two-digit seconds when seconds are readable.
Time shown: 5,06
